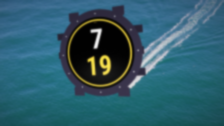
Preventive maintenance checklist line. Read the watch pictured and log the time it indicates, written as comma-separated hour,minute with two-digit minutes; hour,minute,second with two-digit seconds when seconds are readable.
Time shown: 7,19
